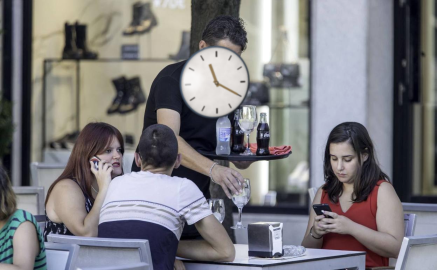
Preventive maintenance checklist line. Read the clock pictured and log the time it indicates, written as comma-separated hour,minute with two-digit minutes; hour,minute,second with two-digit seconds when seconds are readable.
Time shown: 11,20
